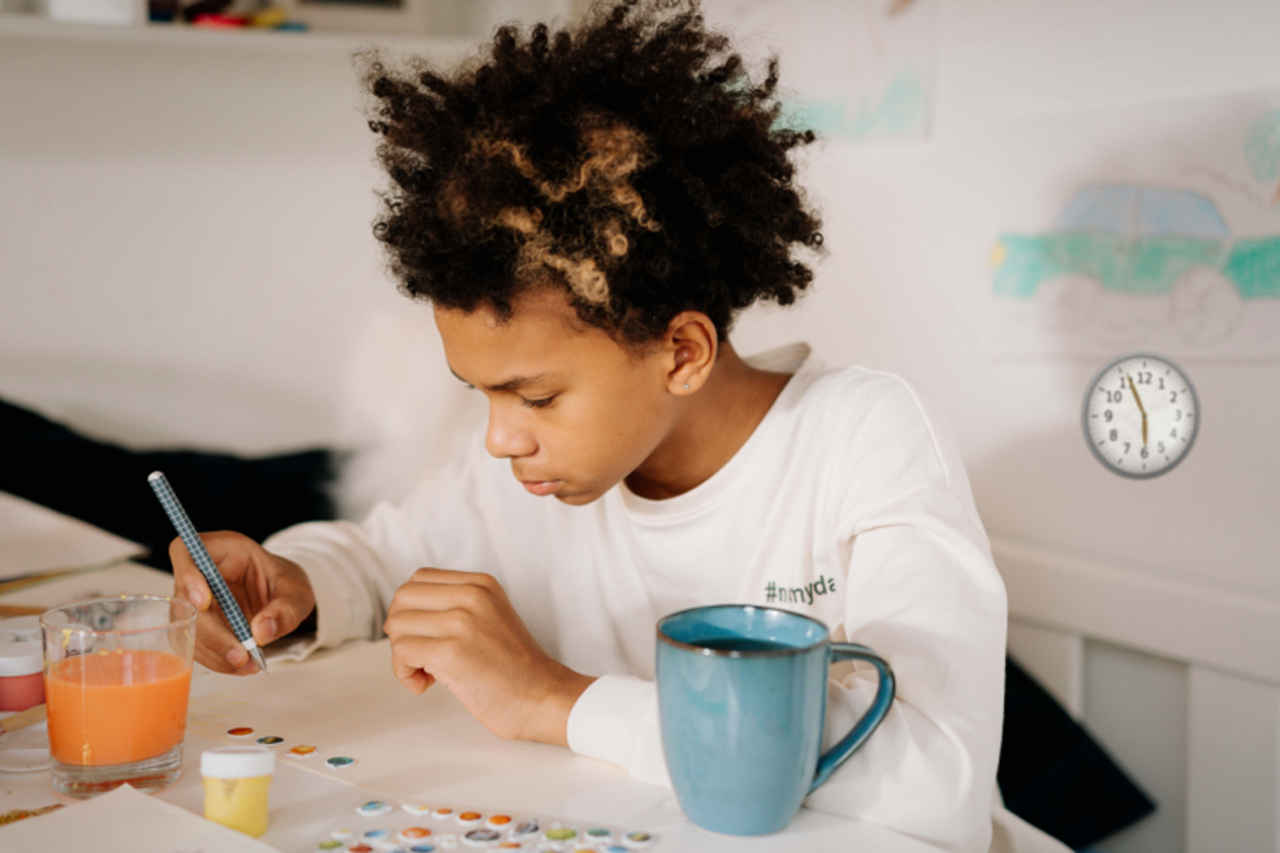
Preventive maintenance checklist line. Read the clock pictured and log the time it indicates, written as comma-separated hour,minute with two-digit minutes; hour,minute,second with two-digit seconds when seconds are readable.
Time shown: 5,56
